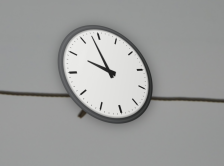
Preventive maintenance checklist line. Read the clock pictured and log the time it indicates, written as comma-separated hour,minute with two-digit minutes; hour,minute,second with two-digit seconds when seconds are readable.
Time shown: 9,58
